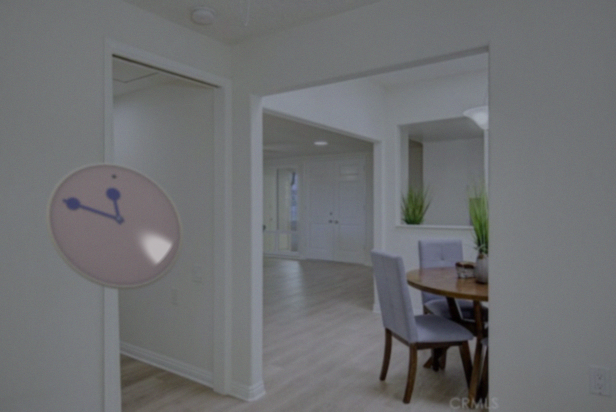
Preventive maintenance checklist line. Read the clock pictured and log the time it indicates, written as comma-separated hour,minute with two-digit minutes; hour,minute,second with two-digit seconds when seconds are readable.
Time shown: 11,48
